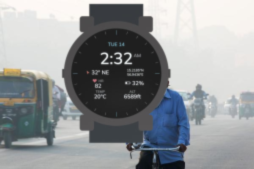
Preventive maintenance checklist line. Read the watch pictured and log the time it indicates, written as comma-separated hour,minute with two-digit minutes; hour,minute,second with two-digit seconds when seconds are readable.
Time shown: 2,32
